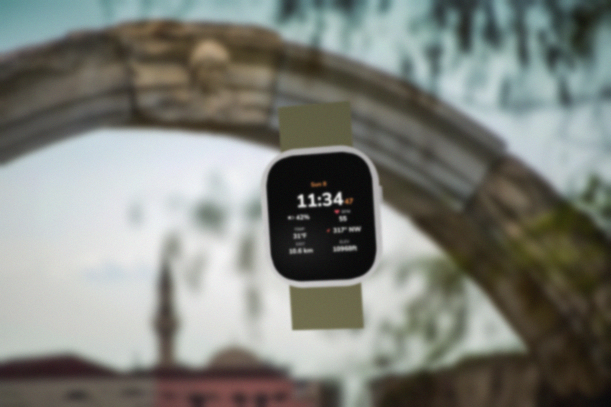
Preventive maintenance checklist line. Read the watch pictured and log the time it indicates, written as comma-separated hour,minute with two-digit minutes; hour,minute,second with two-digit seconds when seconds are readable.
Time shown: 11,34
